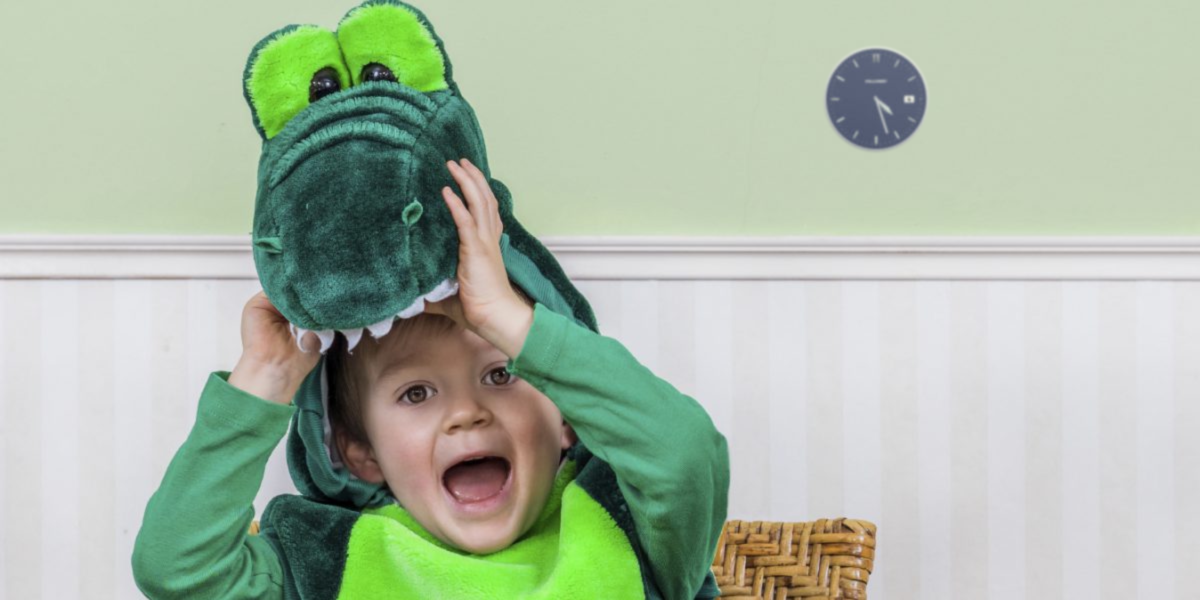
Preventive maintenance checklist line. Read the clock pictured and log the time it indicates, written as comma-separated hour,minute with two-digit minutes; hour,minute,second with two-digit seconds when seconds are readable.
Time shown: 4,27
